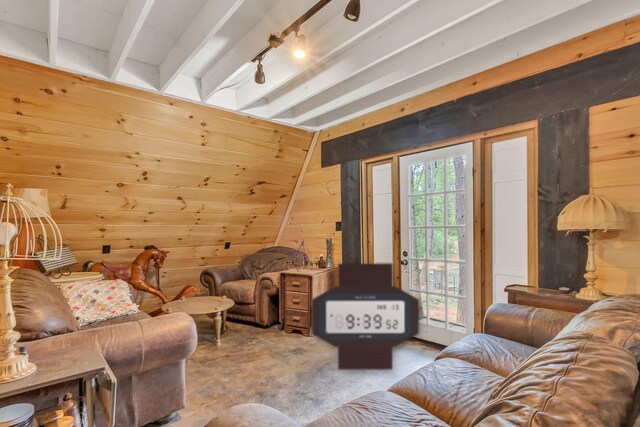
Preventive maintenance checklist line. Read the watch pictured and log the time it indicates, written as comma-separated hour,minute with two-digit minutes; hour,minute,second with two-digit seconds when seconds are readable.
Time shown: 9,39
